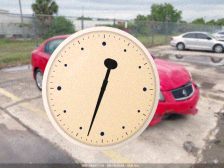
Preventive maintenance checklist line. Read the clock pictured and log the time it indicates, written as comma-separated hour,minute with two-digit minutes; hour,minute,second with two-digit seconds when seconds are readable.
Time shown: 12,33
